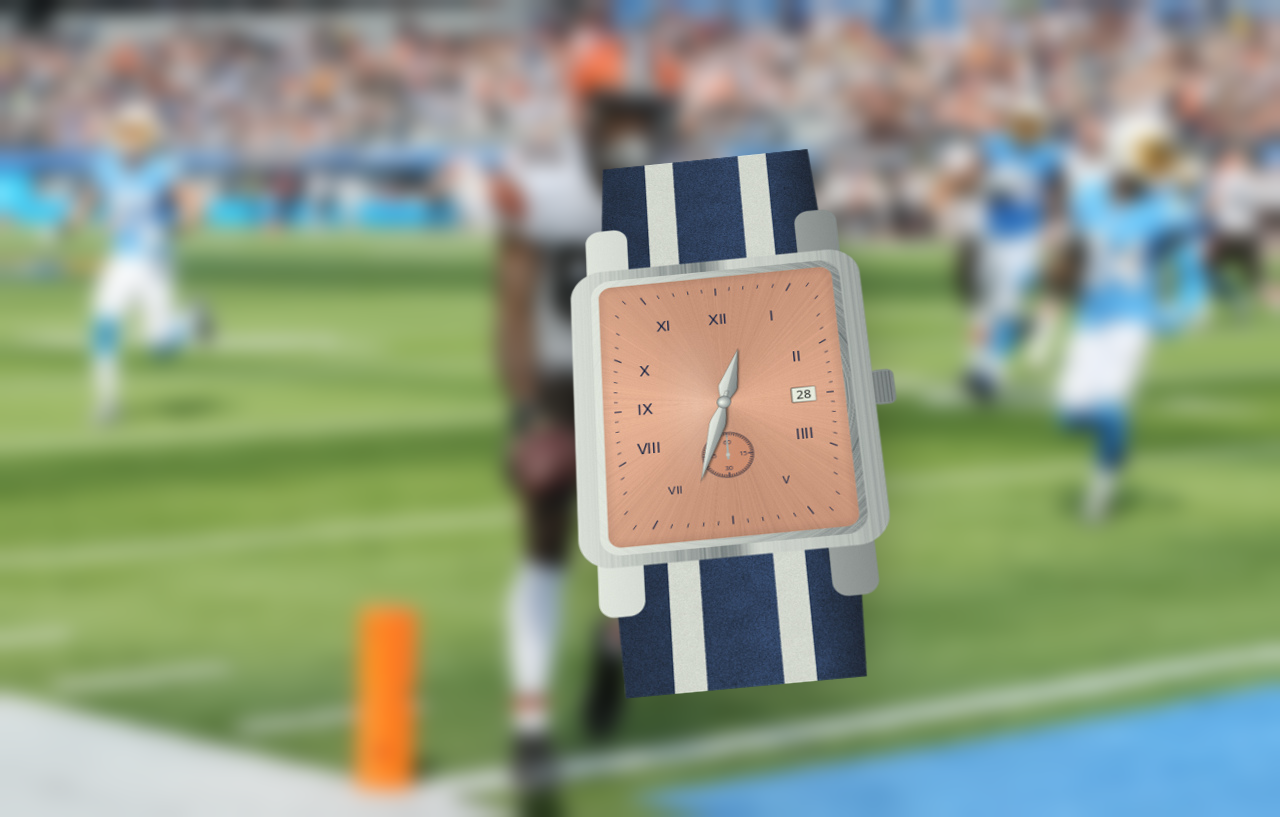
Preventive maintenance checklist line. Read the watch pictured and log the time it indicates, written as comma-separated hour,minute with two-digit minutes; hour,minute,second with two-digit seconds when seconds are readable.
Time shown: 12,33
